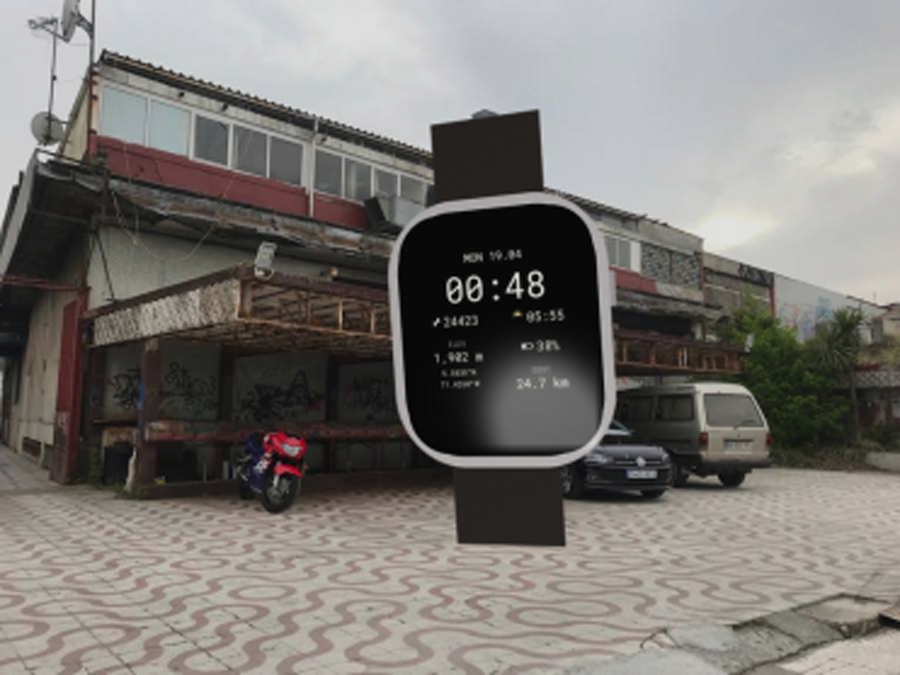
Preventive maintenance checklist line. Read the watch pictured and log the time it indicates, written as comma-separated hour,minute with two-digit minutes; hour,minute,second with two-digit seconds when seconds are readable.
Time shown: 0,48
